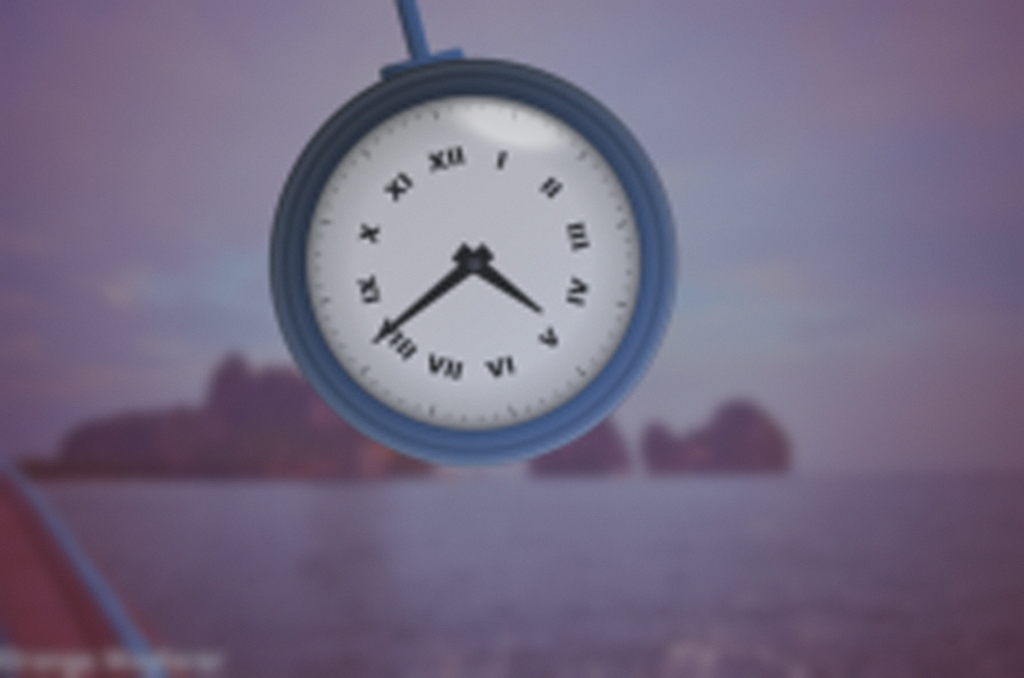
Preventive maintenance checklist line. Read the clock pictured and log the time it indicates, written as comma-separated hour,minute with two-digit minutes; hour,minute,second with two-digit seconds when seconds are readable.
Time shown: 4,41
